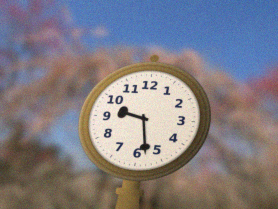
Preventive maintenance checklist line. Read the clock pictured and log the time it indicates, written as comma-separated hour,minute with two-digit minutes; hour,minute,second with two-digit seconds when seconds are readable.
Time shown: 9,28
